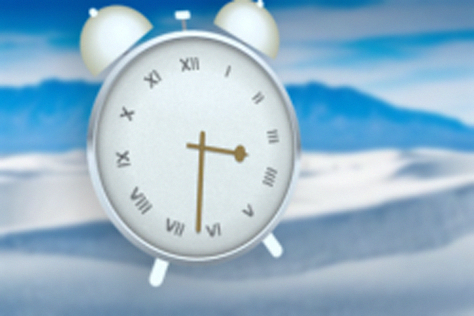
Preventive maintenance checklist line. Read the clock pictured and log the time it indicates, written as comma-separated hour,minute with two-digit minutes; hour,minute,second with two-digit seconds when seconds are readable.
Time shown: 3,32
